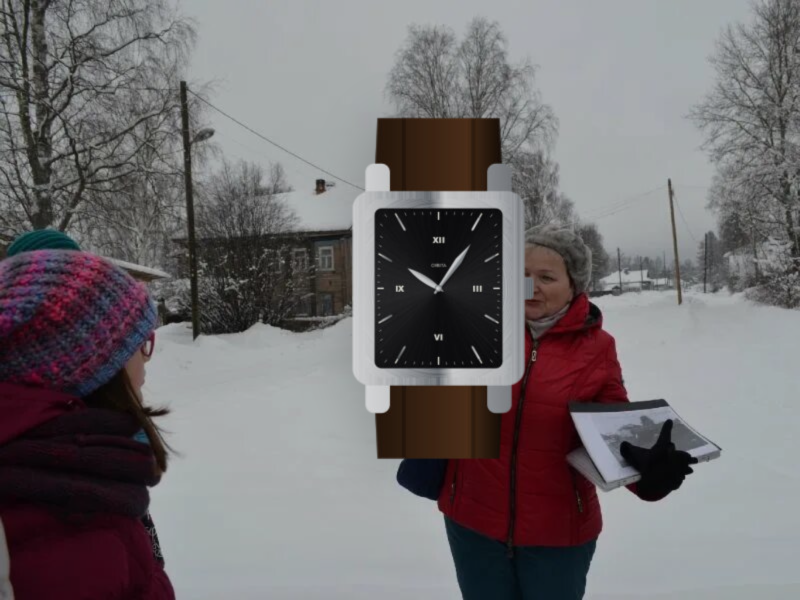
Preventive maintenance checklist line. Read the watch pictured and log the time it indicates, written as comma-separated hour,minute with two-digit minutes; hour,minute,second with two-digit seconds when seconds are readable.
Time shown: 10,06
